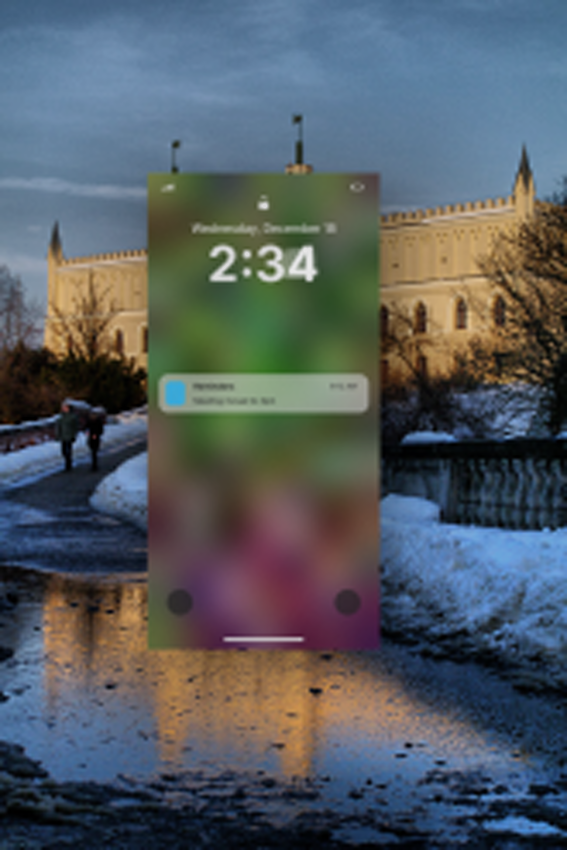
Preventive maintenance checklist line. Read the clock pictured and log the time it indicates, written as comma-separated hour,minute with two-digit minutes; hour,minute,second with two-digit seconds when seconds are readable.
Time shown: 2,34
